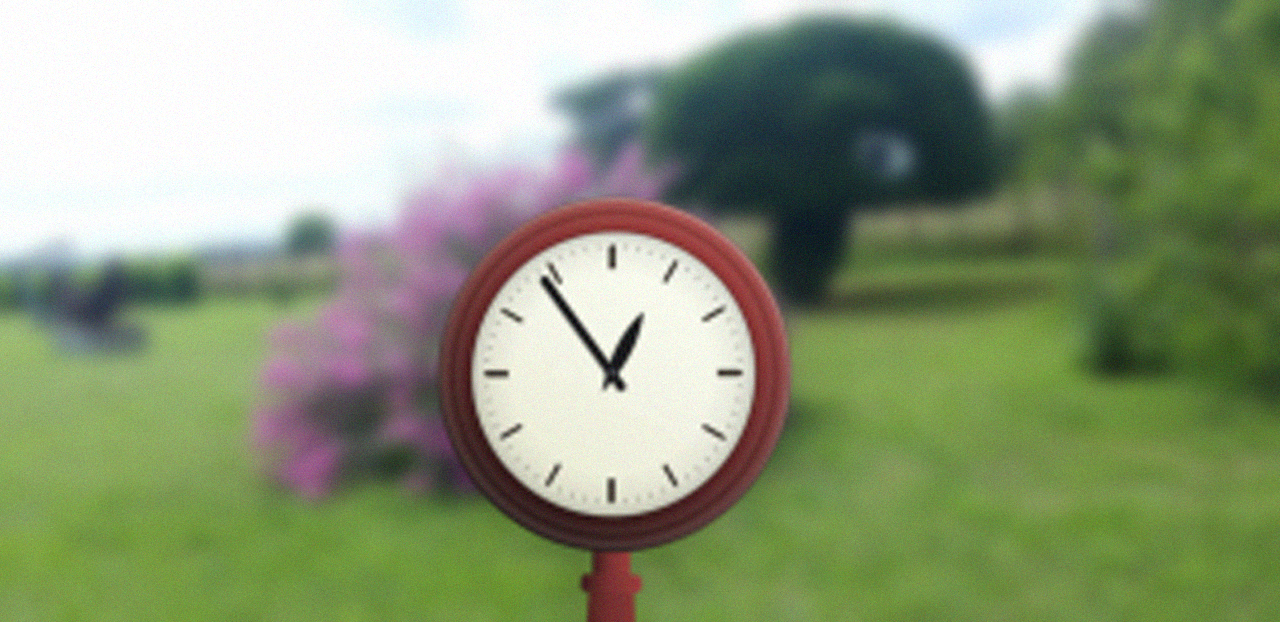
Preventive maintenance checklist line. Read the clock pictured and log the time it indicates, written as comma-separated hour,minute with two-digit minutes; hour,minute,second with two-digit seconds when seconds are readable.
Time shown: 12,54
